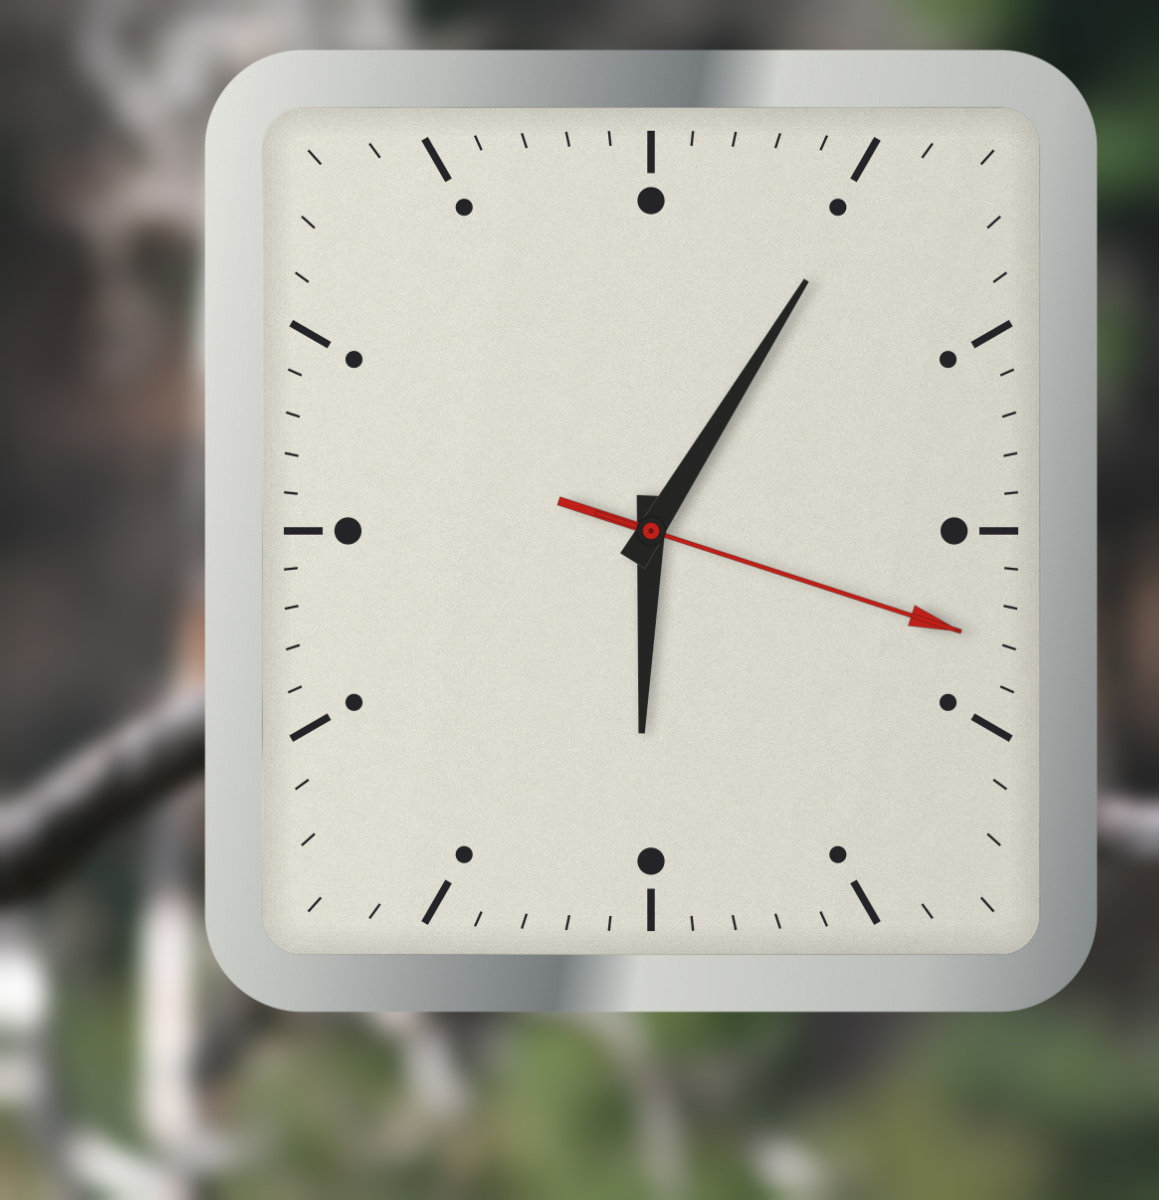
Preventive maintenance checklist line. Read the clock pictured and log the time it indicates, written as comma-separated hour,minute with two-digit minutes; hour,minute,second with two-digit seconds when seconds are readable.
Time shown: 6,05,18
